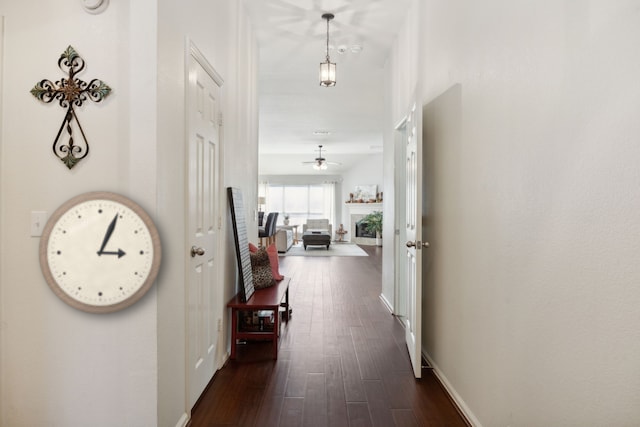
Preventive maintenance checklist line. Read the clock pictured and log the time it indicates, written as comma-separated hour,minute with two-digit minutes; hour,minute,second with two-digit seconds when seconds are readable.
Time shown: 3,04
